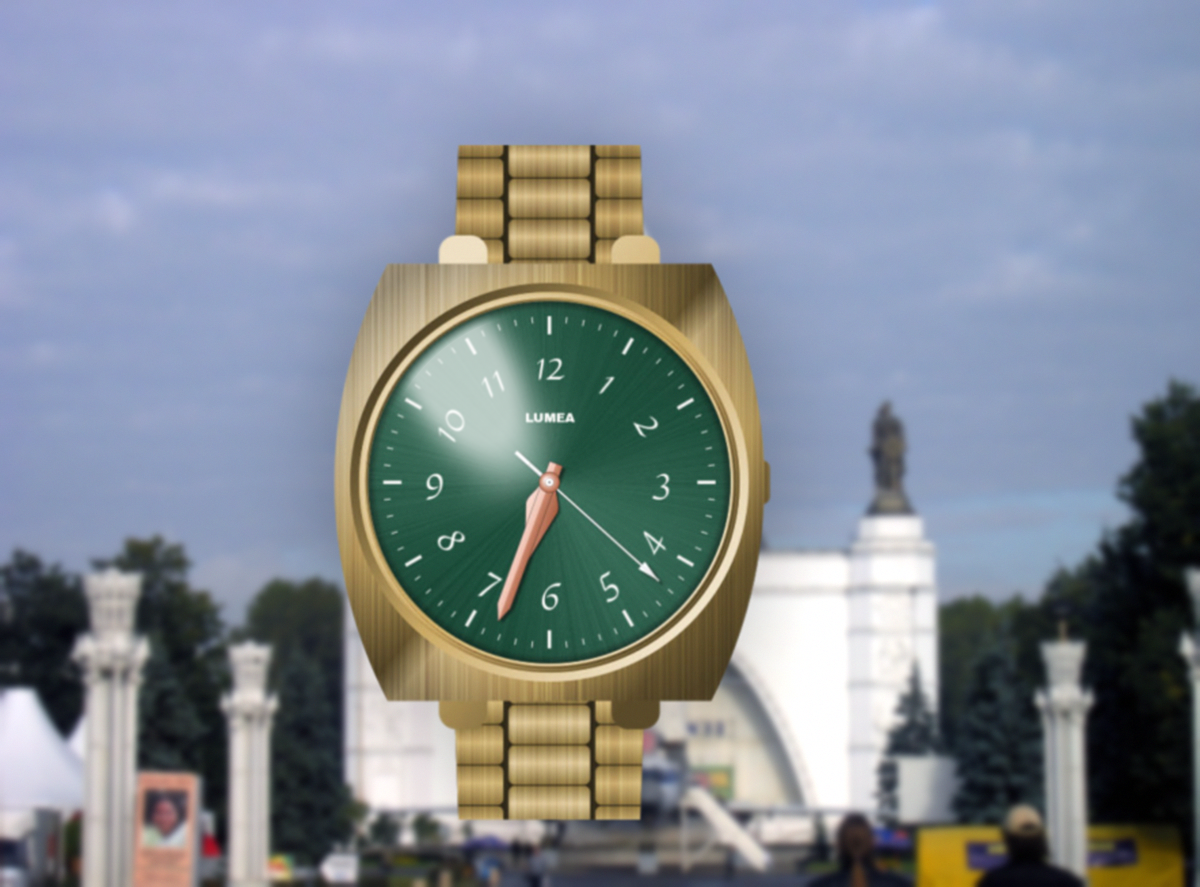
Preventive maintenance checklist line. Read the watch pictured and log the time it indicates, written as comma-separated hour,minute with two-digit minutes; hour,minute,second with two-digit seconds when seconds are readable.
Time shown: 6,33,22
